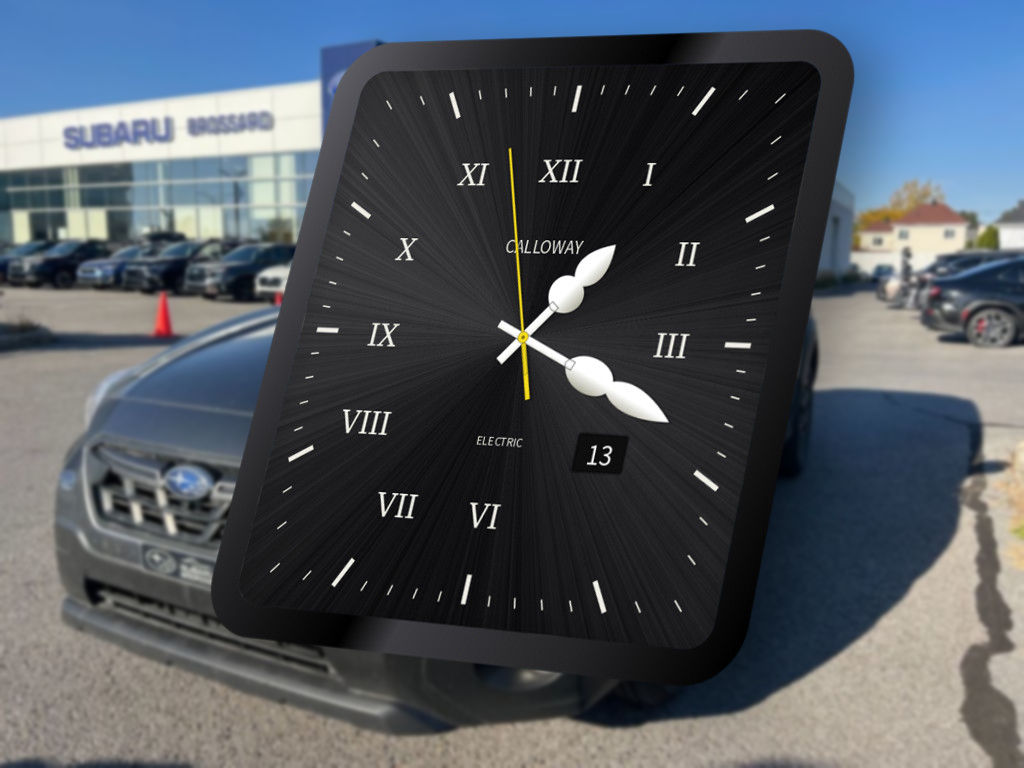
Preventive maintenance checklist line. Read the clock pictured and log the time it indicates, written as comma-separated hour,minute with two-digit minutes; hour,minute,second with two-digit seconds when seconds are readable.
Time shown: 1,18,57
